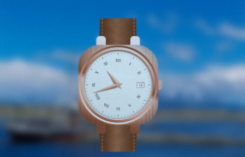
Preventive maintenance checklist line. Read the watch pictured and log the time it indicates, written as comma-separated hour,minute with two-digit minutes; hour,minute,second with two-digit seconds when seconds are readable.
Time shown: 10,42
